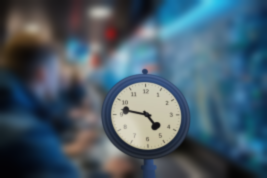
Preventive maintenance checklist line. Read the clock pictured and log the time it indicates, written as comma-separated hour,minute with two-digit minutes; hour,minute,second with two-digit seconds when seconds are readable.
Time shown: 4,47
